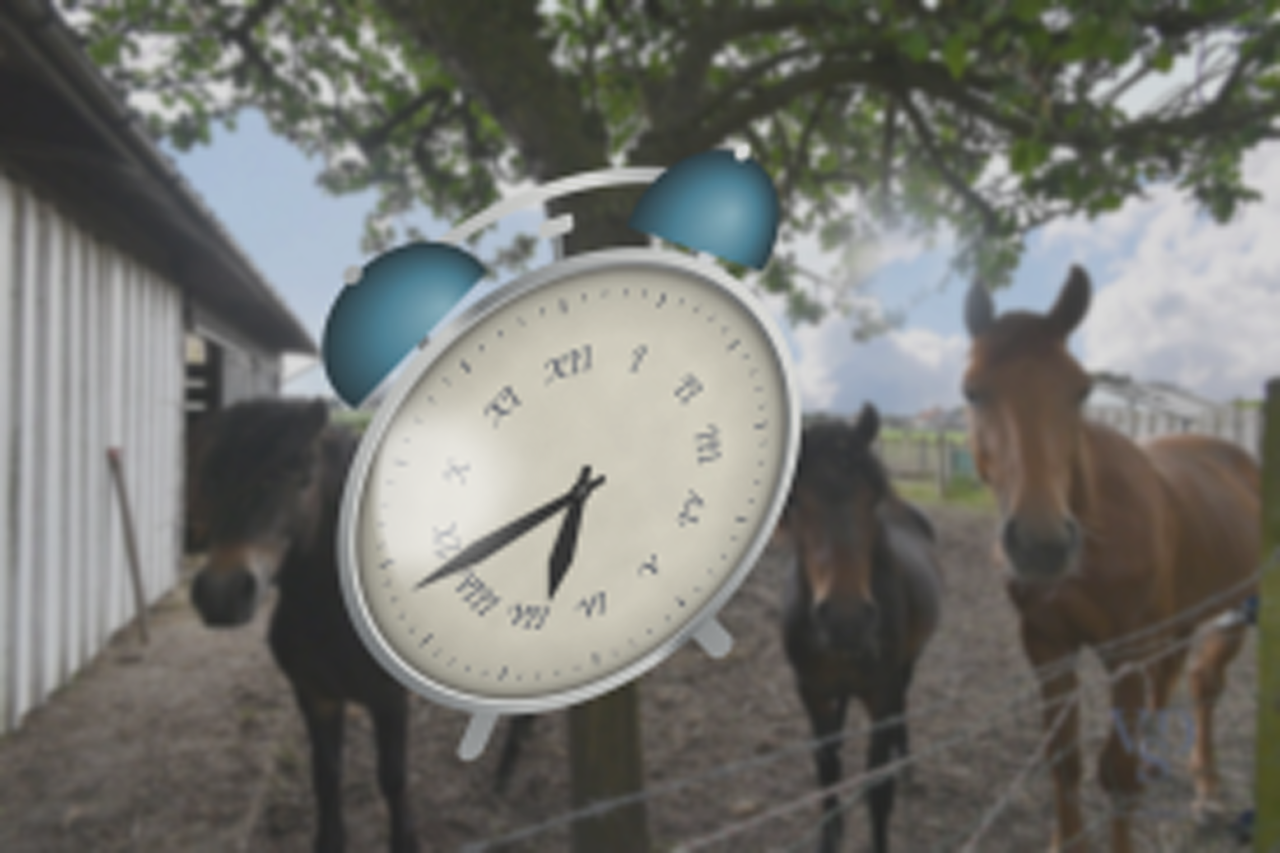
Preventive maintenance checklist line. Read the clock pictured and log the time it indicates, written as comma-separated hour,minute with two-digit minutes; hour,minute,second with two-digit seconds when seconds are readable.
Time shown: 6,43
